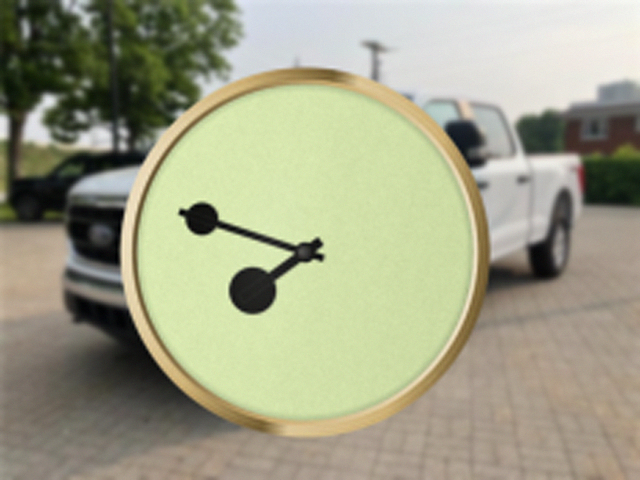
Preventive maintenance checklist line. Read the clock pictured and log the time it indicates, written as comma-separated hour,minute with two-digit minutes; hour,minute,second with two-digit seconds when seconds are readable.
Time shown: 7,48
